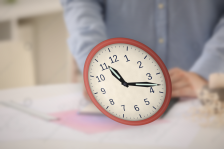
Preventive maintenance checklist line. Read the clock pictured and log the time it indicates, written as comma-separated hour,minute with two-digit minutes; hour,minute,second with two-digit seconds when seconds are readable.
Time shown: 11,18
